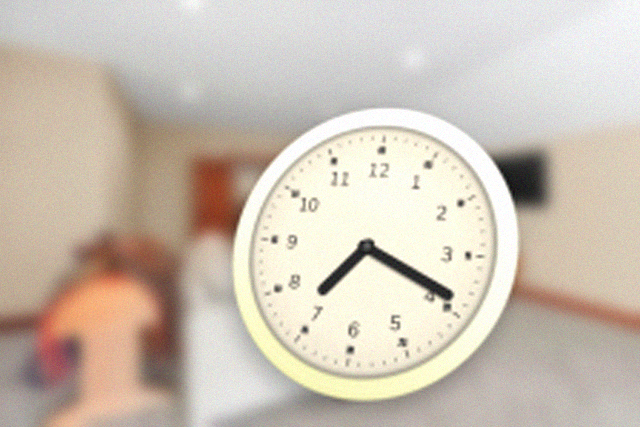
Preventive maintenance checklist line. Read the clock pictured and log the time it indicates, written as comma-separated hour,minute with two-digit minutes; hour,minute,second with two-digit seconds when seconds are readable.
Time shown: 7,19
